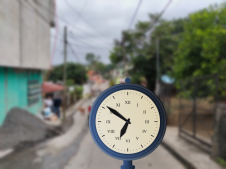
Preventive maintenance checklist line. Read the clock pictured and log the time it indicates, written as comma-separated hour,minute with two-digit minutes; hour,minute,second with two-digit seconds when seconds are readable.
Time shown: 6,51
